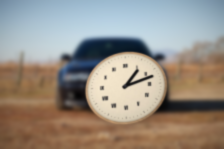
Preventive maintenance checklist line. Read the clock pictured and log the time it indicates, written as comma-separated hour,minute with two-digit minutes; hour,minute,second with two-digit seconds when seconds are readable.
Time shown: 1,12
